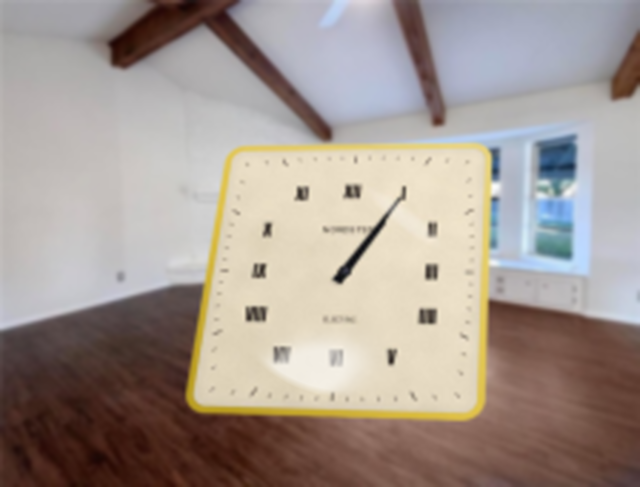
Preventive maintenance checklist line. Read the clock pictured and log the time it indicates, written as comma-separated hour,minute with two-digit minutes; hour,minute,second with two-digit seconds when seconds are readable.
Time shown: 1,05
